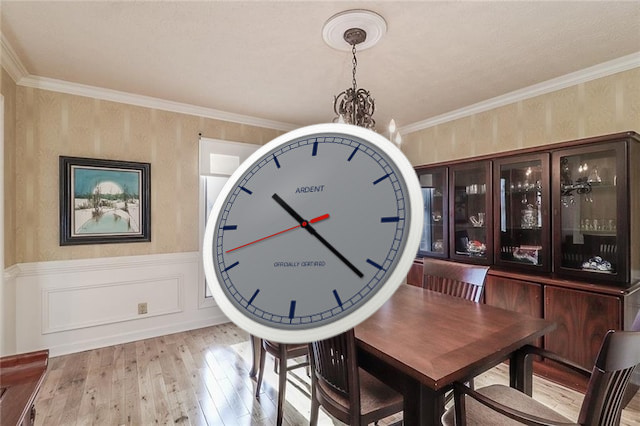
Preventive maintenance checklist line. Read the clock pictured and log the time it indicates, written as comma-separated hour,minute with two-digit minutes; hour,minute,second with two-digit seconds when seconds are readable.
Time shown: 10,21,42
